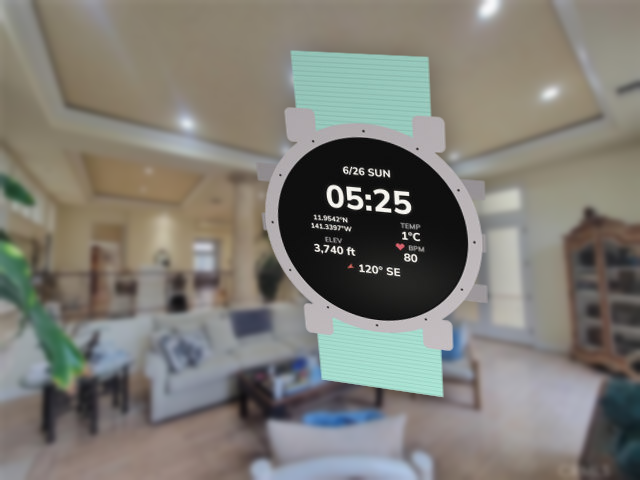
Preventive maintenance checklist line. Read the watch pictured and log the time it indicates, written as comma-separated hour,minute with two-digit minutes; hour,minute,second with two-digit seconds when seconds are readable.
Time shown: 5,25
